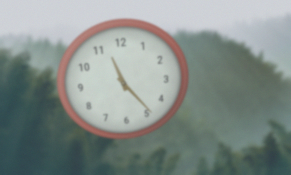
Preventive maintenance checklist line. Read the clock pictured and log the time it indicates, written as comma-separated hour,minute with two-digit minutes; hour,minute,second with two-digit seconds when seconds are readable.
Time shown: 11,24
